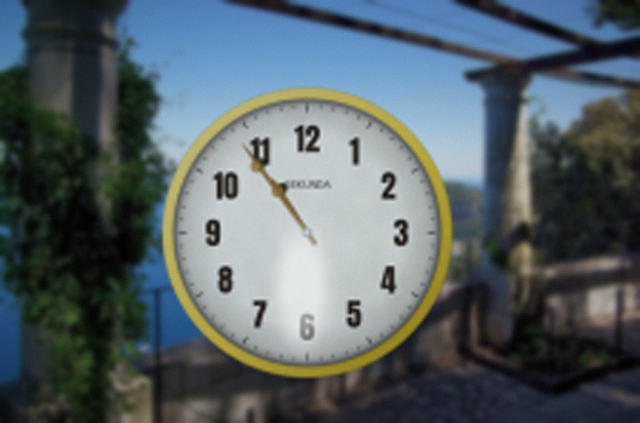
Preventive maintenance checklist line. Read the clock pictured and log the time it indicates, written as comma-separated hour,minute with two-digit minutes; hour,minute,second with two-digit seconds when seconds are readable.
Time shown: 10,54
